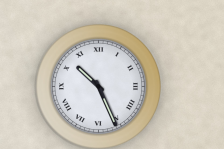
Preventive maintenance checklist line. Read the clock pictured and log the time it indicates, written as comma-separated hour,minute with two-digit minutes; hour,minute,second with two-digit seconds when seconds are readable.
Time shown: 10,26
